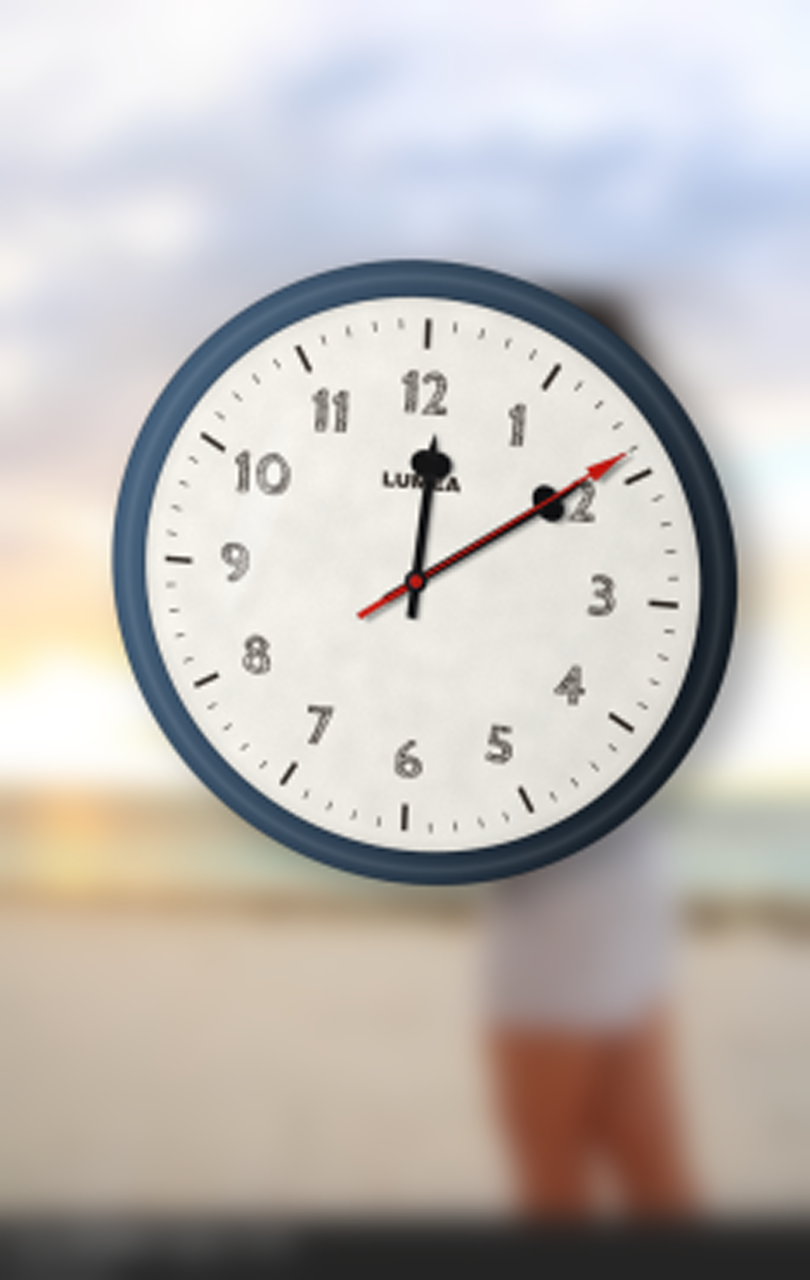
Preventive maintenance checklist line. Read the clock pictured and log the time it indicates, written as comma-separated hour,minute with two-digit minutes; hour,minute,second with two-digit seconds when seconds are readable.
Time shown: 12,09,09
